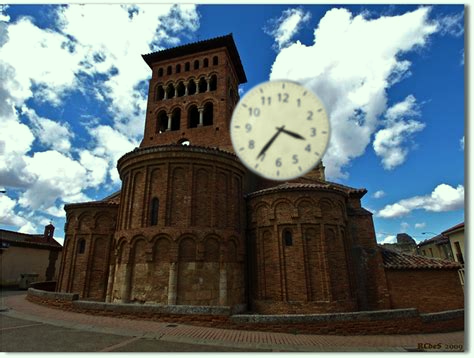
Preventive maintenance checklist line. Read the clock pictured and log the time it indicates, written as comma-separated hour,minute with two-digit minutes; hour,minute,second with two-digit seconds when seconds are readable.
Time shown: 3,36
